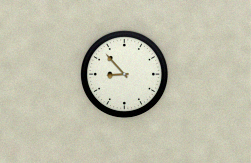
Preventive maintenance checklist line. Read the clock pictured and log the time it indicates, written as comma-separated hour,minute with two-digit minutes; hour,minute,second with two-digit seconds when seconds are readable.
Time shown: 8,53
